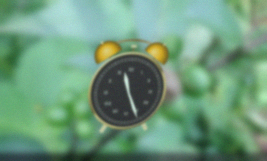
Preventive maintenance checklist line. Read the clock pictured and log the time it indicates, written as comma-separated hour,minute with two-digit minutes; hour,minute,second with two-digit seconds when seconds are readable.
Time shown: 11,26
